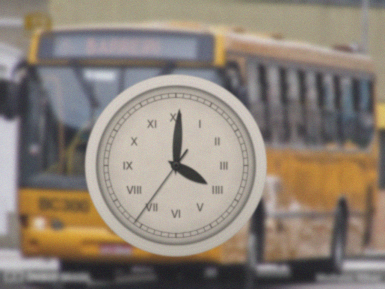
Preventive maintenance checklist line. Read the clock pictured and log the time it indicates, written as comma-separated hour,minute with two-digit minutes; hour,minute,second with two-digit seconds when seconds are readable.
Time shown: 4,00,36
